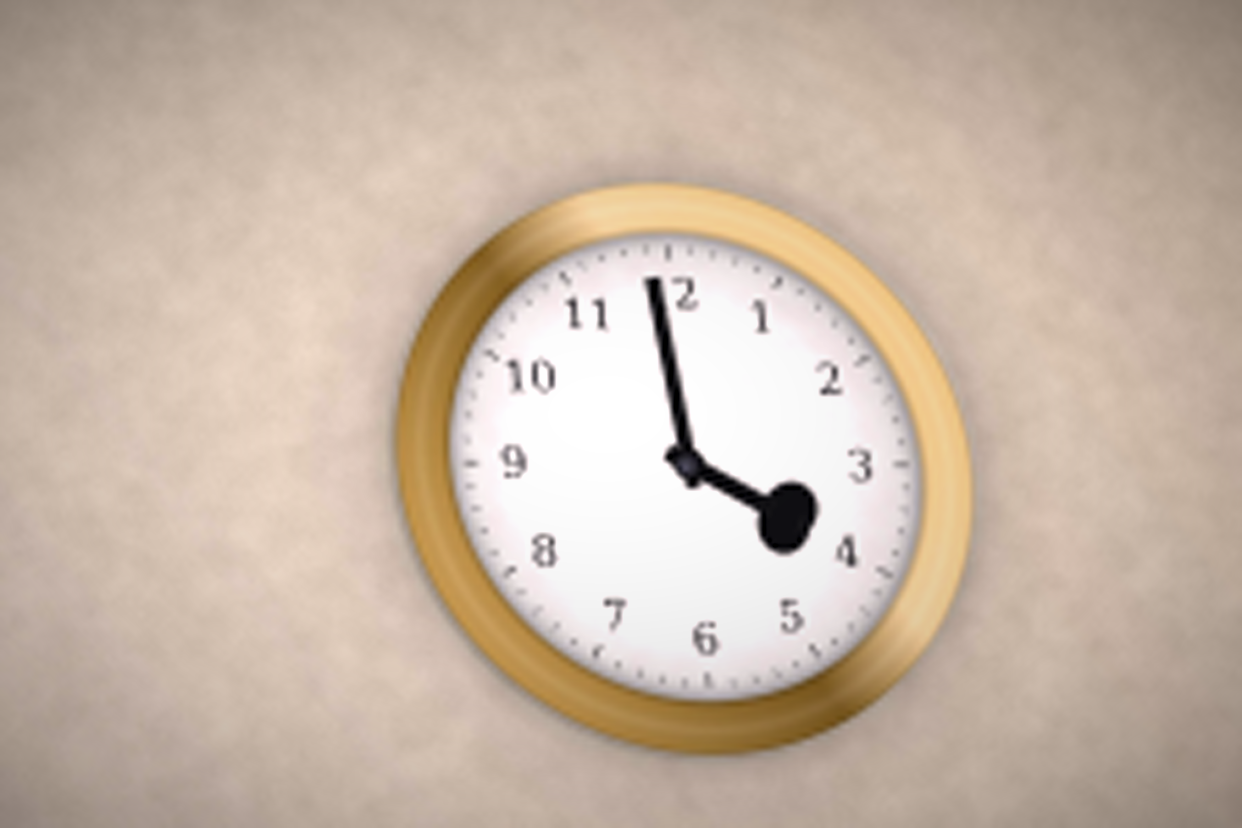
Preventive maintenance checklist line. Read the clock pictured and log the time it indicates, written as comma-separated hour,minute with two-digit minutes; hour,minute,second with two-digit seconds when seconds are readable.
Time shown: 3,59
